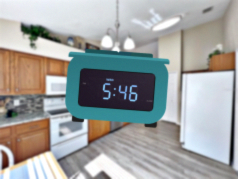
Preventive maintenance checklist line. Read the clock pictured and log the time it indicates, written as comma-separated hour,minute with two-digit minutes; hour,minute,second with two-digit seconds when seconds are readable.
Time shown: 5,46
